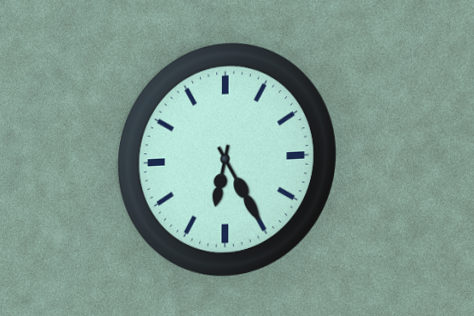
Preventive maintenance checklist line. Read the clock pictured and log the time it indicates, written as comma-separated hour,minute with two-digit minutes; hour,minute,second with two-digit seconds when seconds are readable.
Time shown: 6,25
